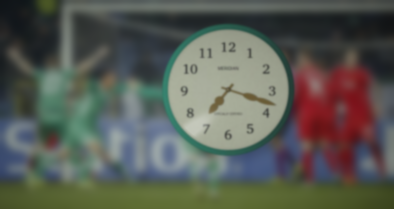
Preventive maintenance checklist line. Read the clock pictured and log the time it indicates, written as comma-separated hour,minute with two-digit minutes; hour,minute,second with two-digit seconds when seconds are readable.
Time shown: 7,18
